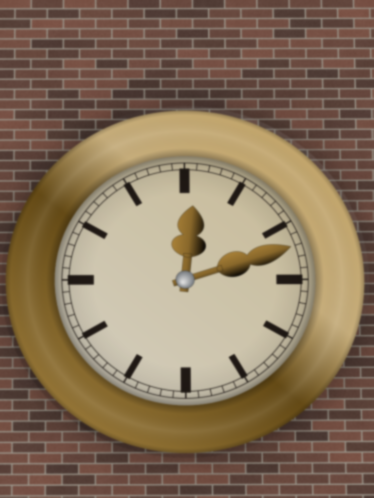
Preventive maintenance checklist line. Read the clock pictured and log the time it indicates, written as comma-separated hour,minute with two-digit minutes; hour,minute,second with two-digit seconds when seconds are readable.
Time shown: 12,12
